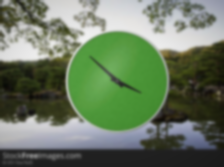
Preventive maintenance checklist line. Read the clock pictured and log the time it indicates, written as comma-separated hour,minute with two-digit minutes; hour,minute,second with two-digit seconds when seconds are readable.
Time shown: 3,52
